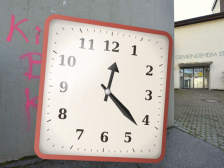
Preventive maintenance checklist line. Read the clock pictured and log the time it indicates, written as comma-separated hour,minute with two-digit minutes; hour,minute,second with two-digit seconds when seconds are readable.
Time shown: 12,22
